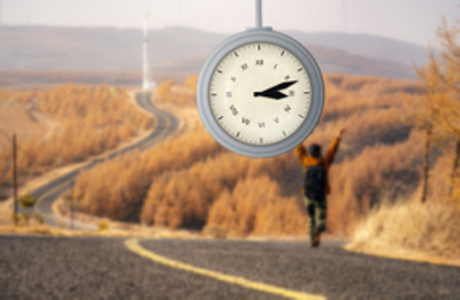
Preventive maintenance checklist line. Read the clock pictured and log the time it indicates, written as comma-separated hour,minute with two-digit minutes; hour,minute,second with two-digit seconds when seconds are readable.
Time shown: 3,12
